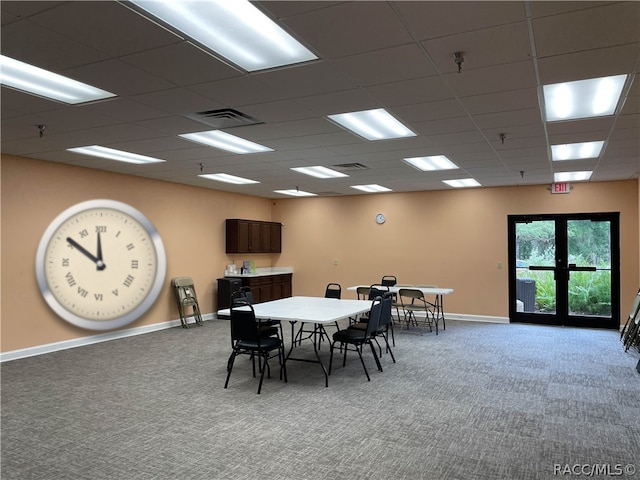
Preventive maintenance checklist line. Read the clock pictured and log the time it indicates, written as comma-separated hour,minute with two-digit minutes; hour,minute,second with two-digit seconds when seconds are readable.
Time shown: 11,51
